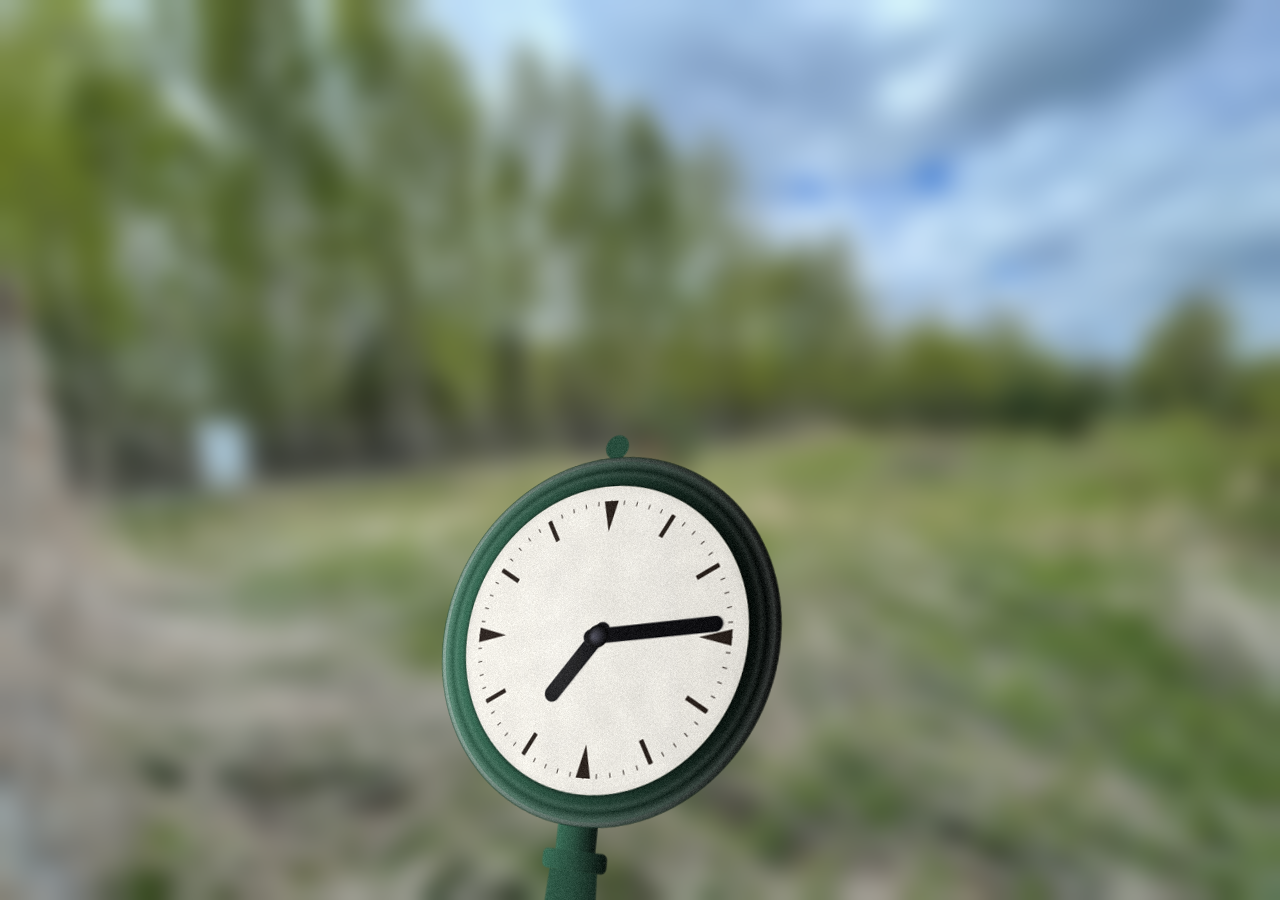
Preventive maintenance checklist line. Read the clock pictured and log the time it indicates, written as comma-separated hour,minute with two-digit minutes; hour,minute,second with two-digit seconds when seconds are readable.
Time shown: 7,14
